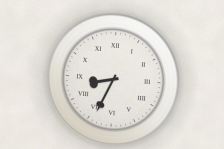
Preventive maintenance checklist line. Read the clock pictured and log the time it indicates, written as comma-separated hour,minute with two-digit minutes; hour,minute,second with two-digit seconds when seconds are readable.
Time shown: 8,34
